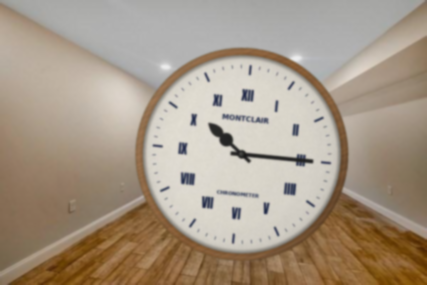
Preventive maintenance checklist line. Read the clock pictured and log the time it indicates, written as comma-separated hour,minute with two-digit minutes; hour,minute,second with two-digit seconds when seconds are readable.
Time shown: 10,15
